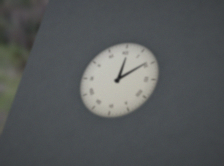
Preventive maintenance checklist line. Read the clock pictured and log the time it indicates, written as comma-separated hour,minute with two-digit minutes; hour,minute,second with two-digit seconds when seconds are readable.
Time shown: 12,09
